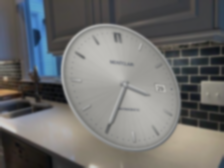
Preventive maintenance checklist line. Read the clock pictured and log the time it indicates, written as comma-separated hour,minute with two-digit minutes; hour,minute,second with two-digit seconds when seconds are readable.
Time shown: 3,35
